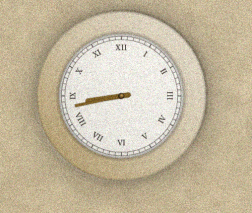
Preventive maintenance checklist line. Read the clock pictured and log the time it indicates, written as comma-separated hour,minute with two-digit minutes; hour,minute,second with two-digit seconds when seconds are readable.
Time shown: 8,43
